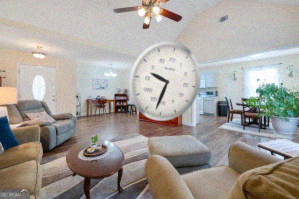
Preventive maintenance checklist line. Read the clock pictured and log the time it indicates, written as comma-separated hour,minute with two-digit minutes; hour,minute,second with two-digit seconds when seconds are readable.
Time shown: 9,32
